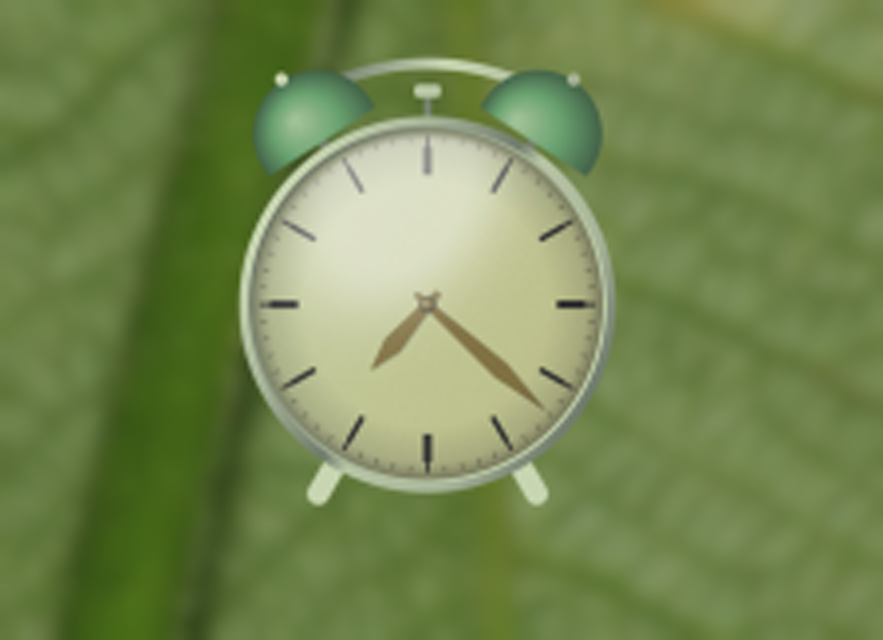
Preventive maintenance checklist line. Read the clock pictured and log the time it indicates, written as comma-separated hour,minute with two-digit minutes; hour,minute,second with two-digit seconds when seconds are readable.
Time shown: 7,22
